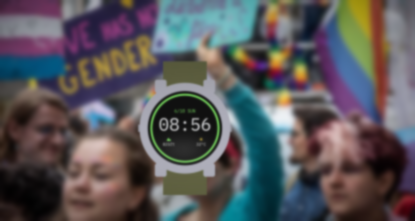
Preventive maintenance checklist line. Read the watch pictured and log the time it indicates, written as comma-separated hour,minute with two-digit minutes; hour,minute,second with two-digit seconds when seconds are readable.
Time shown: 8,56
